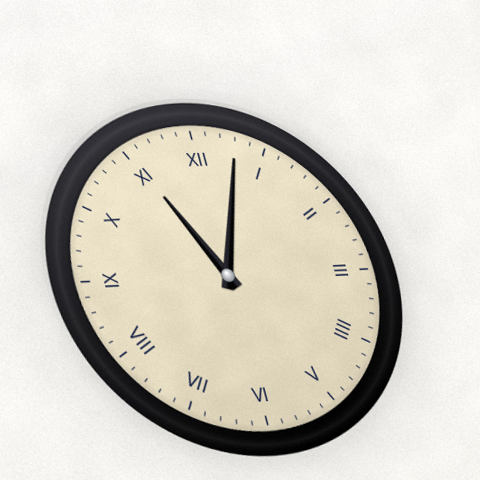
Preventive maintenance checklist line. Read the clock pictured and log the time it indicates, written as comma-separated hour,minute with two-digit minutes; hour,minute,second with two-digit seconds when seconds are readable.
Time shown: 11,03
